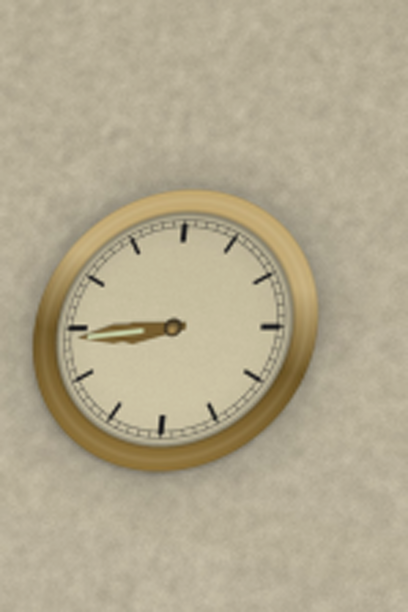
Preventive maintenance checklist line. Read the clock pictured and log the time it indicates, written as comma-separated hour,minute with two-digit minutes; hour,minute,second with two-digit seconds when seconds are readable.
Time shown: 8,44
